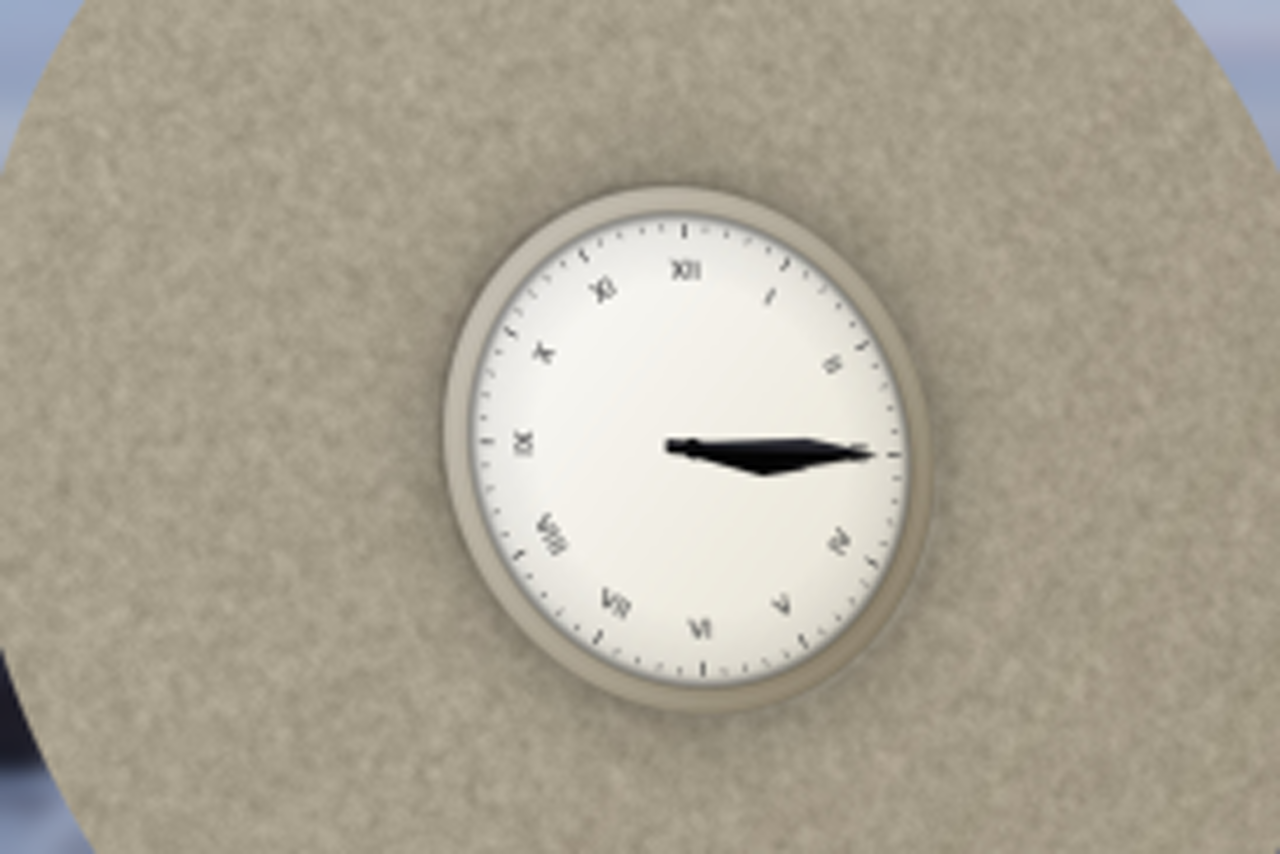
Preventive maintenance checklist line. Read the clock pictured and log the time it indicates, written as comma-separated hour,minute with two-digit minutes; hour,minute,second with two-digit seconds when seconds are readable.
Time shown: 3,15
